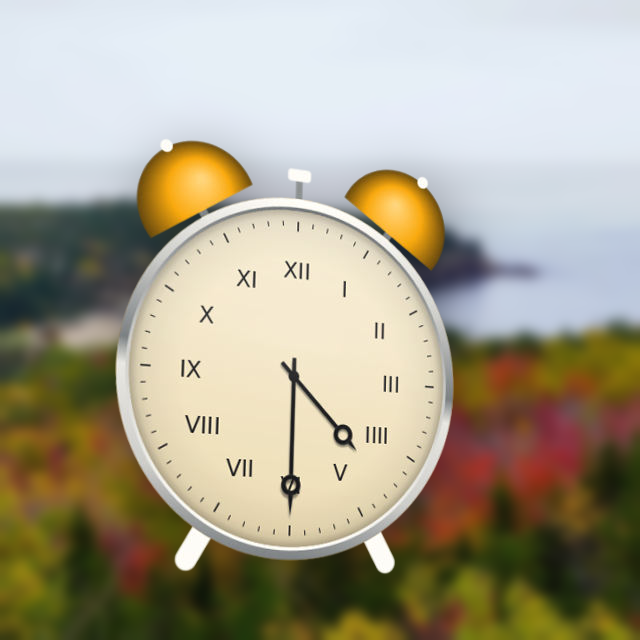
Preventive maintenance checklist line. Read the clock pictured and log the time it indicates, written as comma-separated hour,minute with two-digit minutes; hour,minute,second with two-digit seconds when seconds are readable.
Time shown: 4,30
